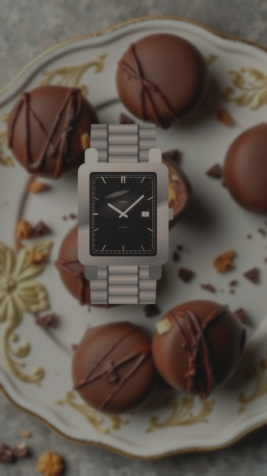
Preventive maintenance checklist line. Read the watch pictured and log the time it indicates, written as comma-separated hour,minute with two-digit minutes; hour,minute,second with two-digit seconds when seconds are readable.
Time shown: 10,08
